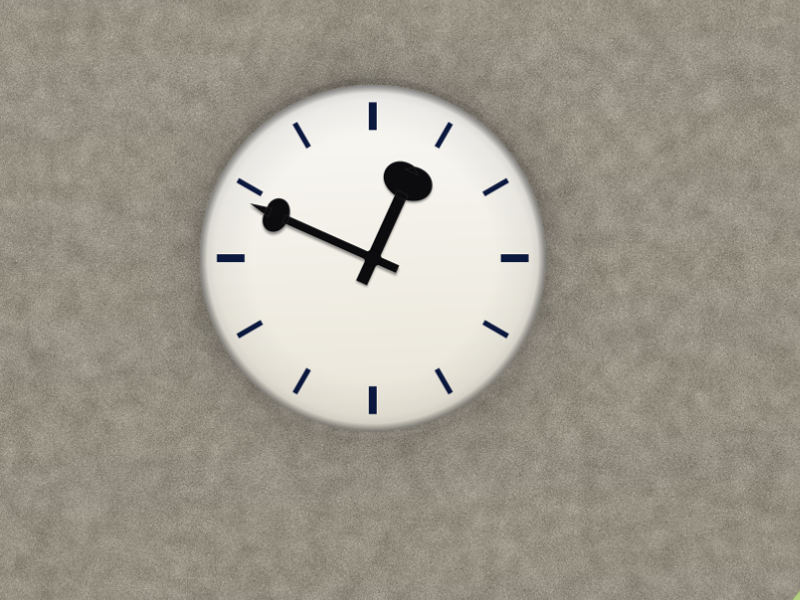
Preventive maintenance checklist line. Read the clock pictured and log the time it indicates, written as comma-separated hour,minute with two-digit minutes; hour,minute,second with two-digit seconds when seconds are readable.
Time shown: 12,49
